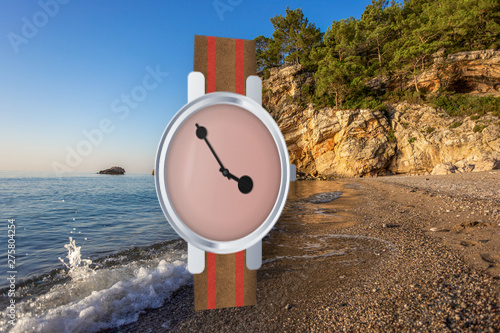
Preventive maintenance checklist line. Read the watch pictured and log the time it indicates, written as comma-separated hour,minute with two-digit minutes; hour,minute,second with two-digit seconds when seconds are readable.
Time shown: 3,54
